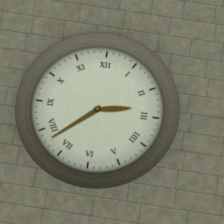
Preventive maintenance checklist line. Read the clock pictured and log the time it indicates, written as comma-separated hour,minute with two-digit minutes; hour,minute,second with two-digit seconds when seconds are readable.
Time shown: 2,38
